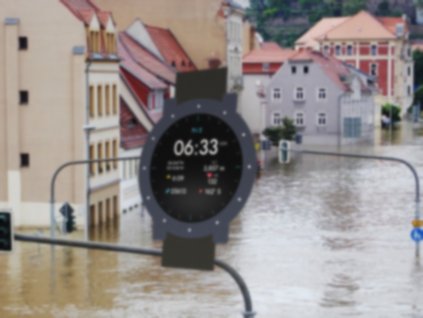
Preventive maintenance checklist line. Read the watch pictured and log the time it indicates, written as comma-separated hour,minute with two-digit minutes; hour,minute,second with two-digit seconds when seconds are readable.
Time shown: 6,33
